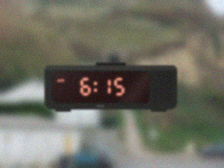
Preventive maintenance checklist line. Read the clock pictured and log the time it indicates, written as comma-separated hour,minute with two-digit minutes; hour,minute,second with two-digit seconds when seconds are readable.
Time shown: 6,15
